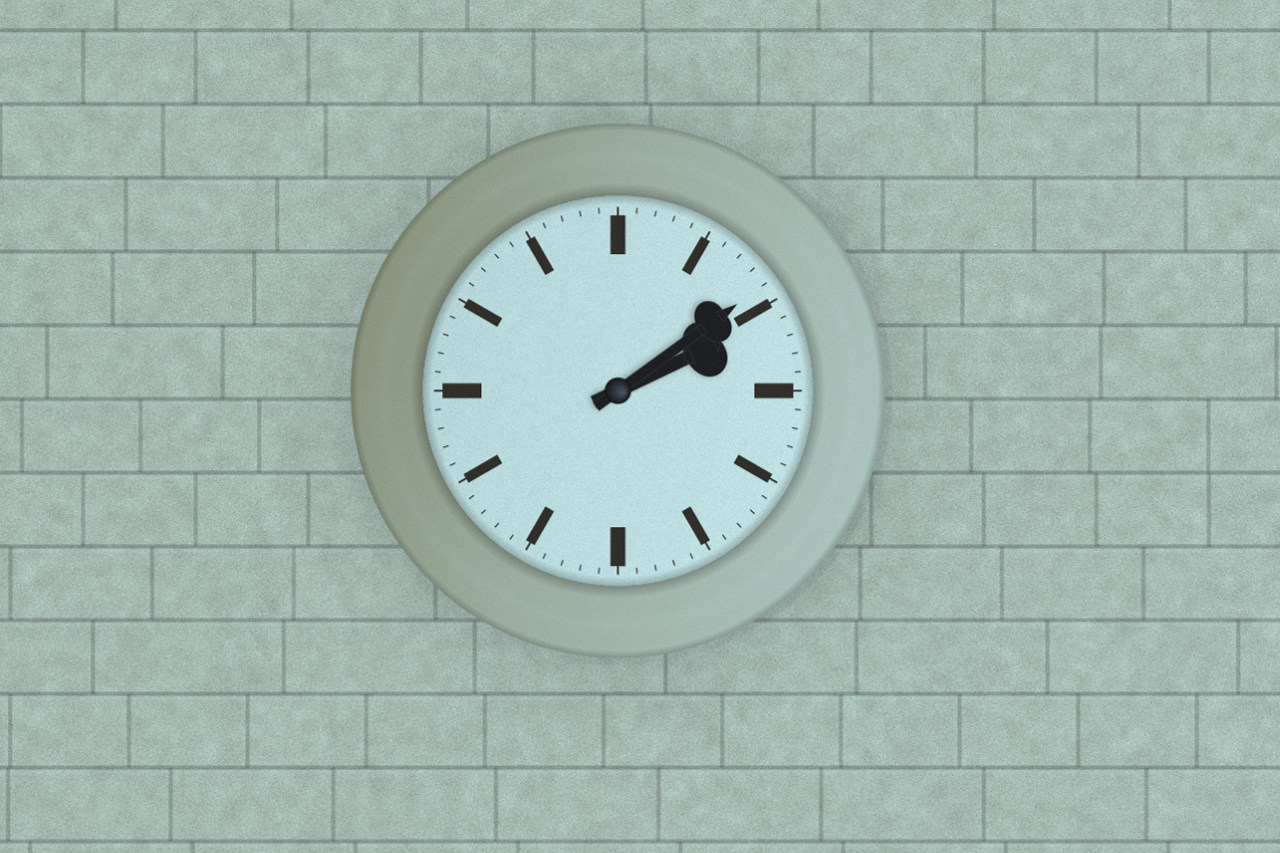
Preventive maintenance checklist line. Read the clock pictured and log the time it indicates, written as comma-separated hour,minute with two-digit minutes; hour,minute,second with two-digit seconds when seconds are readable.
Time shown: 2,09
